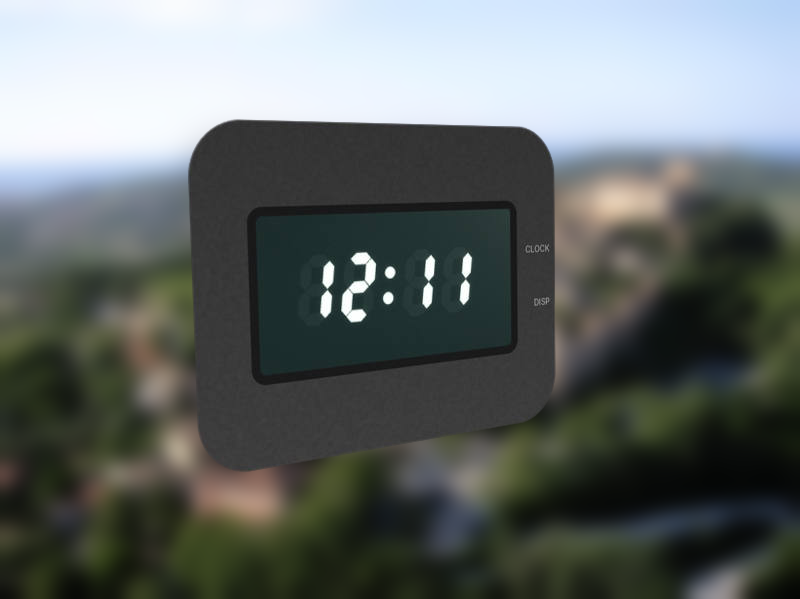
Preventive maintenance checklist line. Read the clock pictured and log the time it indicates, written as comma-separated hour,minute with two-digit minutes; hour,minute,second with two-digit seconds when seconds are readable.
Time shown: 12,11
